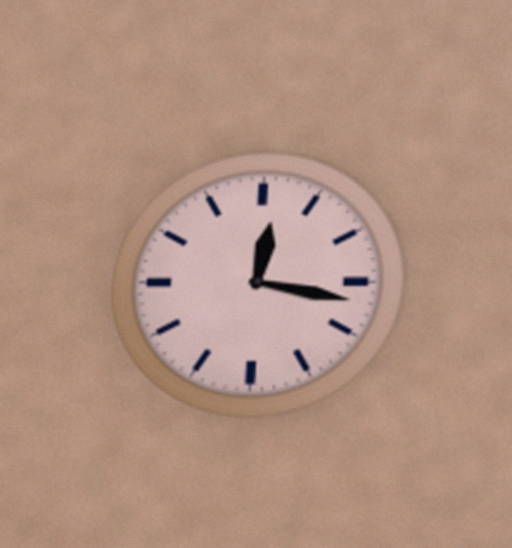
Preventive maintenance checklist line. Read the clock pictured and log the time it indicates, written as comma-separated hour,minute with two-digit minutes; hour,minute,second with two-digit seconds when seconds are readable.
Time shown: 12,17
